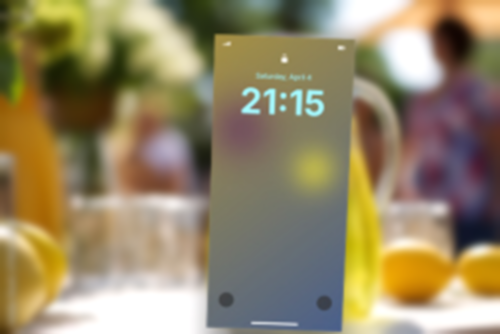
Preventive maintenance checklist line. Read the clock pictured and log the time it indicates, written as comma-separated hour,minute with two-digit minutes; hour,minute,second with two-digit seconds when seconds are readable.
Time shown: 21,15
